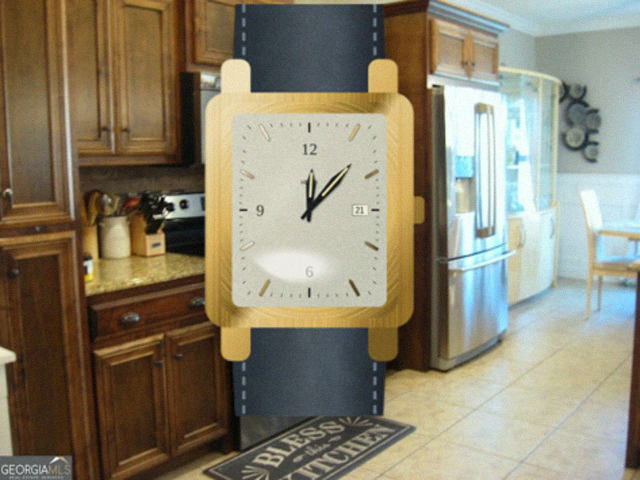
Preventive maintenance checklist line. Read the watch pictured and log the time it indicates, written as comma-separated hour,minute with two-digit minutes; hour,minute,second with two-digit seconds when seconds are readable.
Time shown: 12,07
